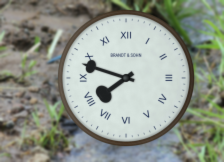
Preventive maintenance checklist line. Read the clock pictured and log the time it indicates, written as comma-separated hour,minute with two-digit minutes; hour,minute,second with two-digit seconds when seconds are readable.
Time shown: 7,48
